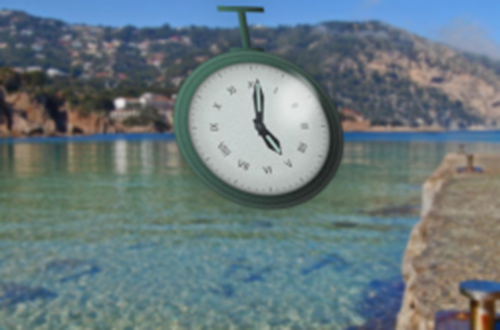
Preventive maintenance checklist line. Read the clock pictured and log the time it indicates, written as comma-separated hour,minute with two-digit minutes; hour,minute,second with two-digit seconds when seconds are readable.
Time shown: 5,01
